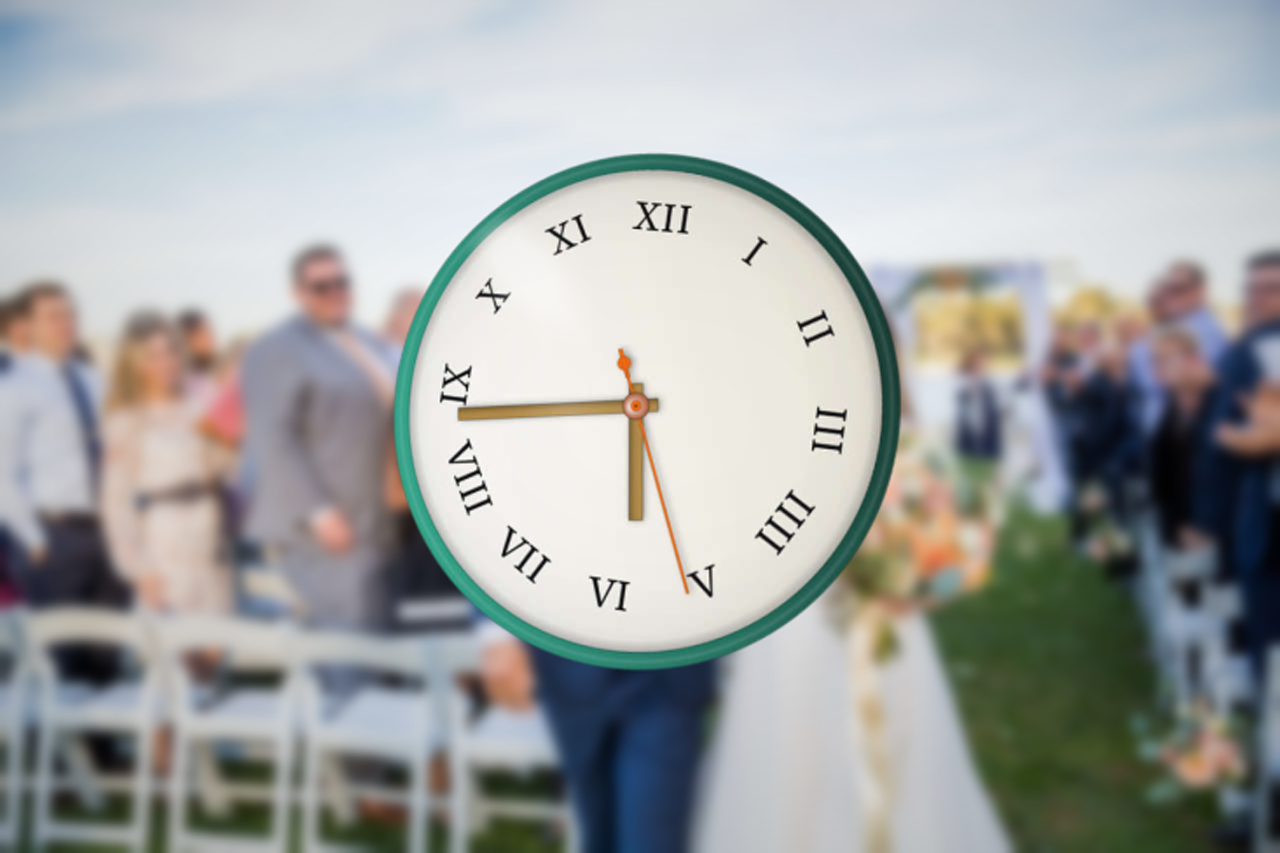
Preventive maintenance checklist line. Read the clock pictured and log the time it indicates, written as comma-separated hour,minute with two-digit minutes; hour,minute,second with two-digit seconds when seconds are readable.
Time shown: 5,43,26
